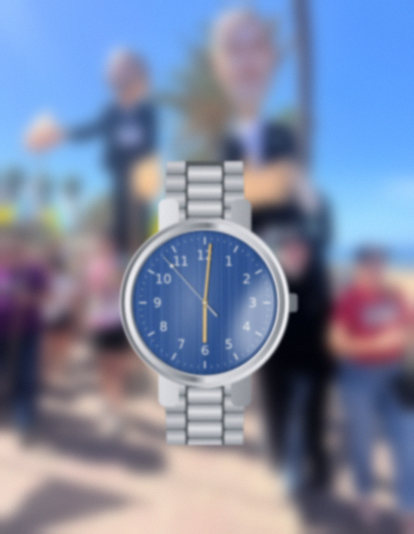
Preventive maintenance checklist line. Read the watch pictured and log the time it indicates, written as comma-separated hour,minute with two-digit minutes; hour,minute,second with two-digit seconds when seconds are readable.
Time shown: 6,00,53
